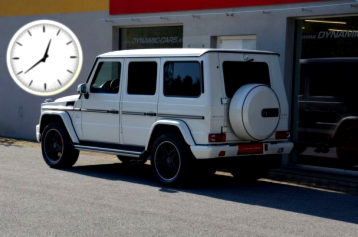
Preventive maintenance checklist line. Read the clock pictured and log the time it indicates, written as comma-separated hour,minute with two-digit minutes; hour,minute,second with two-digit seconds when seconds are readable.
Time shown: 12,39
